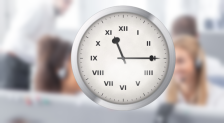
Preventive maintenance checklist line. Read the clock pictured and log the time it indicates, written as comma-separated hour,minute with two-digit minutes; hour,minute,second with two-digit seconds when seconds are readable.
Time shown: 11,15
